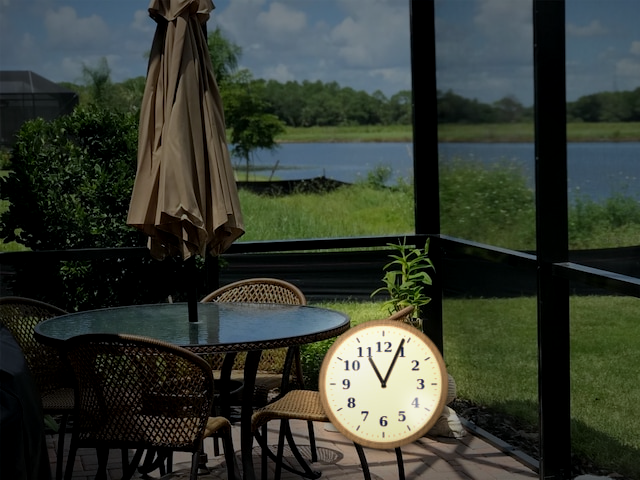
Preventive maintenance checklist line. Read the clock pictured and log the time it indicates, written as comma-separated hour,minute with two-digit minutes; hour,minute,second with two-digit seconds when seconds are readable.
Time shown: 11,04
